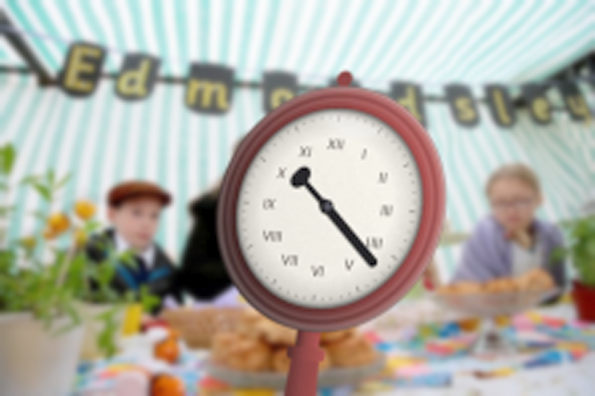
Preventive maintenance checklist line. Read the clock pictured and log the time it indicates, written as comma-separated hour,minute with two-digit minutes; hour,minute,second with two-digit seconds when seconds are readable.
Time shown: 10,22
